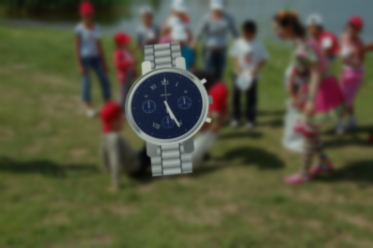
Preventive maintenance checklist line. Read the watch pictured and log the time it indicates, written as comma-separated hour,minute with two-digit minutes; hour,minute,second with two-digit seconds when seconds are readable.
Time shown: 5,26
